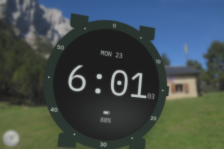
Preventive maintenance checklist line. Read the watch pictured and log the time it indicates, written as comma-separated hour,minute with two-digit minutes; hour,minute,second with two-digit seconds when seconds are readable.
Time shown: 6,01
